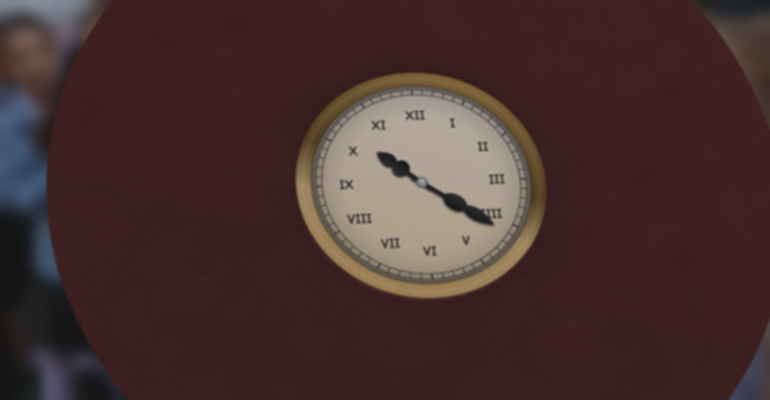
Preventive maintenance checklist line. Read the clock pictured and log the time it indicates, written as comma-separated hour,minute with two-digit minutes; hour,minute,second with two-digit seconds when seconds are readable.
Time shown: 10,21
